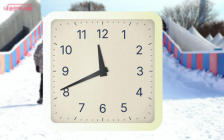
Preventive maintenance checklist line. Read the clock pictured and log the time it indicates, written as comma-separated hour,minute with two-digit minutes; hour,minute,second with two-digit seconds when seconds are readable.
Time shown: 11,41
